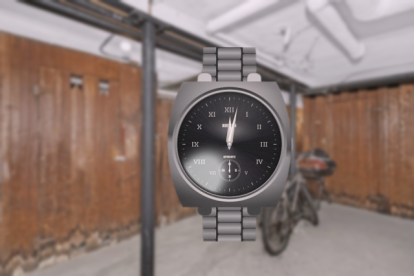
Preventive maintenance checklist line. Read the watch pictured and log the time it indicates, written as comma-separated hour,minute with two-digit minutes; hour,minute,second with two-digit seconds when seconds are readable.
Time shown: 12,02
